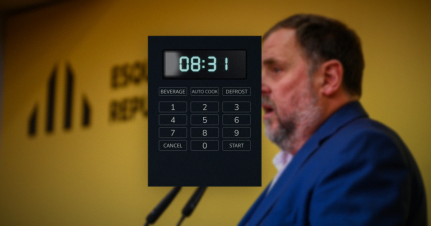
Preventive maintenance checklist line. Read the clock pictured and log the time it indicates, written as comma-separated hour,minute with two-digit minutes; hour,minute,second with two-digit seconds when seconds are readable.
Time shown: 8,31
